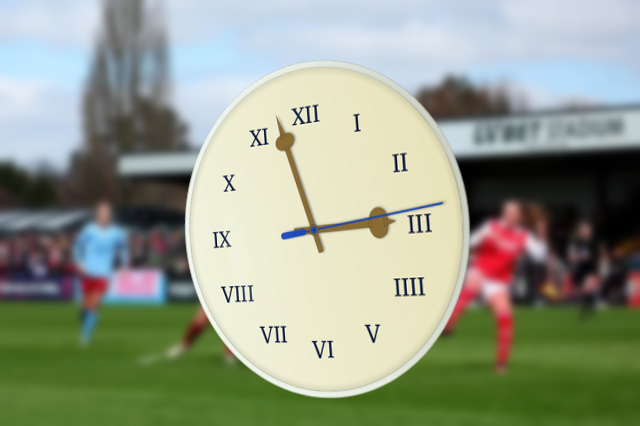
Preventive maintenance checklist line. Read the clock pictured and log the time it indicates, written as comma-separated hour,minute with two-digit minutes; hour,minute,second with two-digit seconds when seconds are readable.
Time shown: 2,57,14
